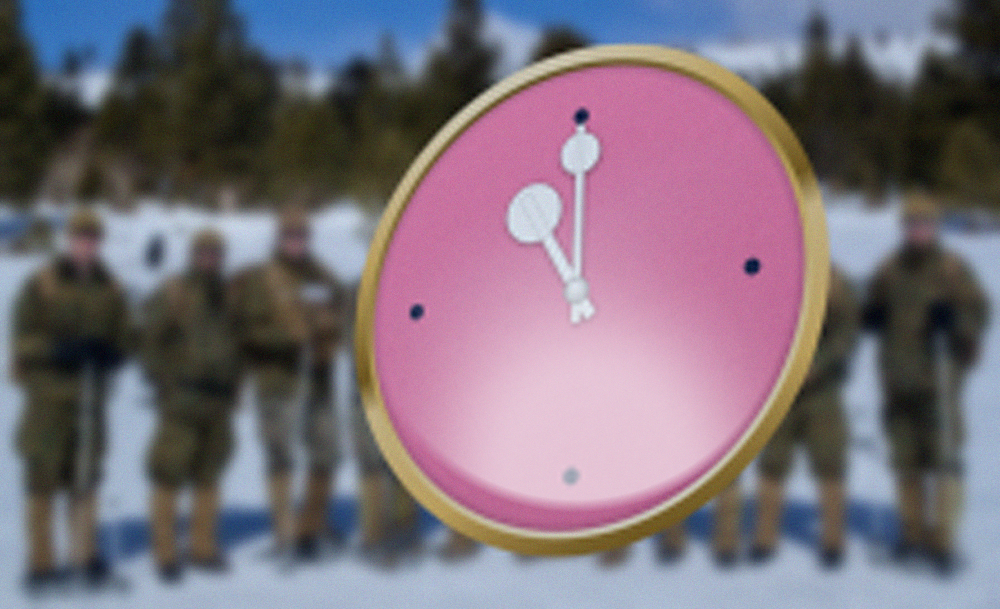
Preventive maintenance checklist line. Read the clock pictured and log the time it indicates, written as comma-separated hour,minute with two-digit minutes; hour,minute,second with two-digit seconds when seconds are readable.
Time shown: 11,00
